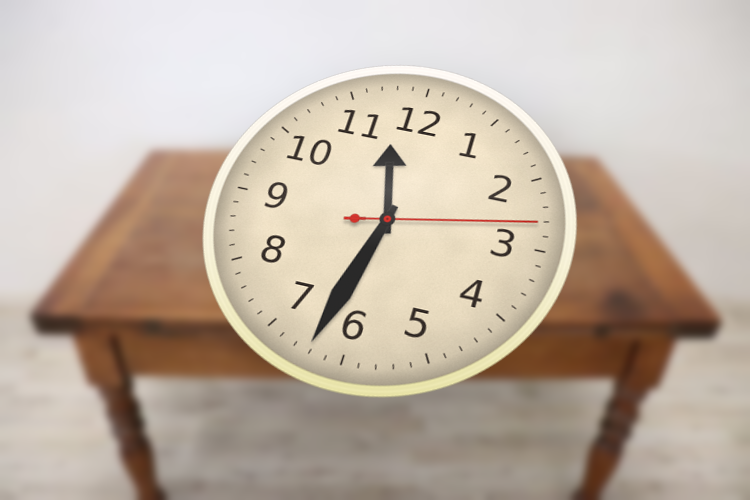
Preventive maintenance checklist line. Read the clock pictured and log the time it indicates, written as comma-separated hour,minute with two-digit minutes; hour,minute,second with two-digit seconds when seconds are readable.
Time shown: 11,32,13
